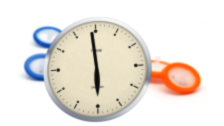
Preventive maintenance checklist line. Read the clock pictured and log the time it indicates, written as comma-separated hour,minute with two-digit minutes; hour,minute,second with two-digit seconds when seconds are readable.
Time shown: 5,59
